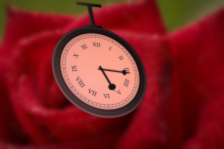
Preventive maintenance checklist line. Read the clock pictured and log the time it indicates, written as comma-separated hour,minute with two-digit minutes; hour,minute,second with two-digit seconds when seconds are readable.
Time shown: 5,16
